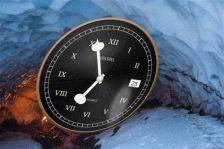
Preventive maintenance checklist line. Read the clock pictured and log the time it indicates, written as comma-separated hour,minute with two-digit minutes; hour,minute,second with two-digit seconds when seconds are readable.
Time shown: 6,56
